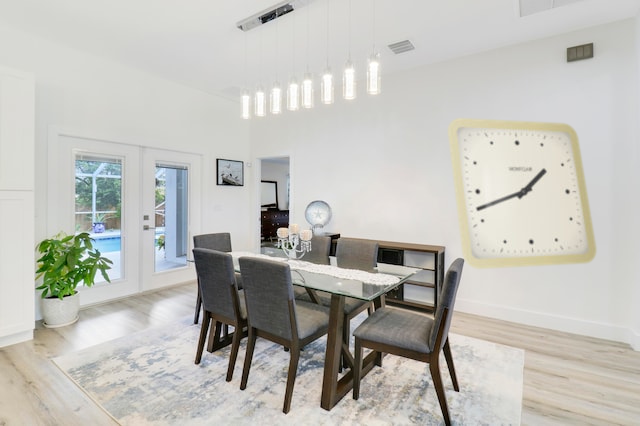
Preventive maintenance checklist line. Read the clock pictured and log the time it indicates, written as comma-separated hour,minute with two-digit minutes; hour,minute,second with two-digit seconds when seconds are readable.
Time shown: 1,42
